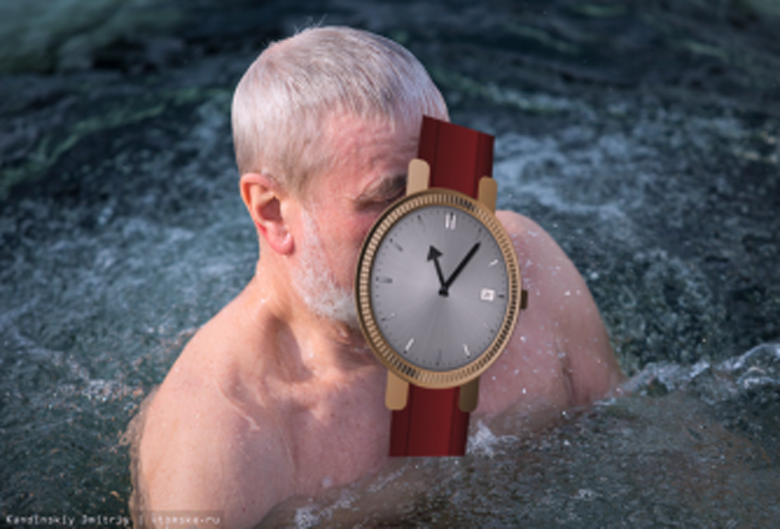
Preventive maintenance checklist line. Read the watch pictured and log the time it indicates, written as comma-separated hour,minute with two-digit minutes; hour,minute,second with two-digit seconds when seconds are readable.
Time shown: 11,06
